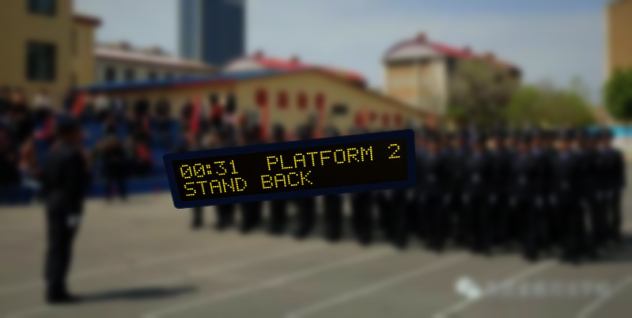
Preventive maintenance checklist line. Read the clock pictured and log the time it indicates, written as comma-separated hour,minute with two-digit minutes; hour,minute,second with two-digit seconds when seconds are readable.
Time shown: 0,31
